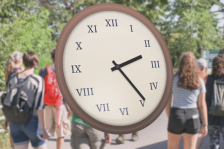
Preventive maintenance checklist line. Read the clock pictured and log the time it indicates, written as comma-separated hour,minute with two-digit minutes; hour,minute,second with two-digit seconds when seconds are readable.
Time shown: 2,24
